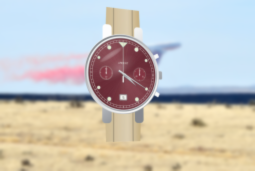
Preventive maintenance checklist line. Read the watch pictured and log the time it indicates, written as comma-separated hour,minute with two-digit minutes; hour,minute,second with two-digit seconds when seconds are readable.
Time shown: 4,20
